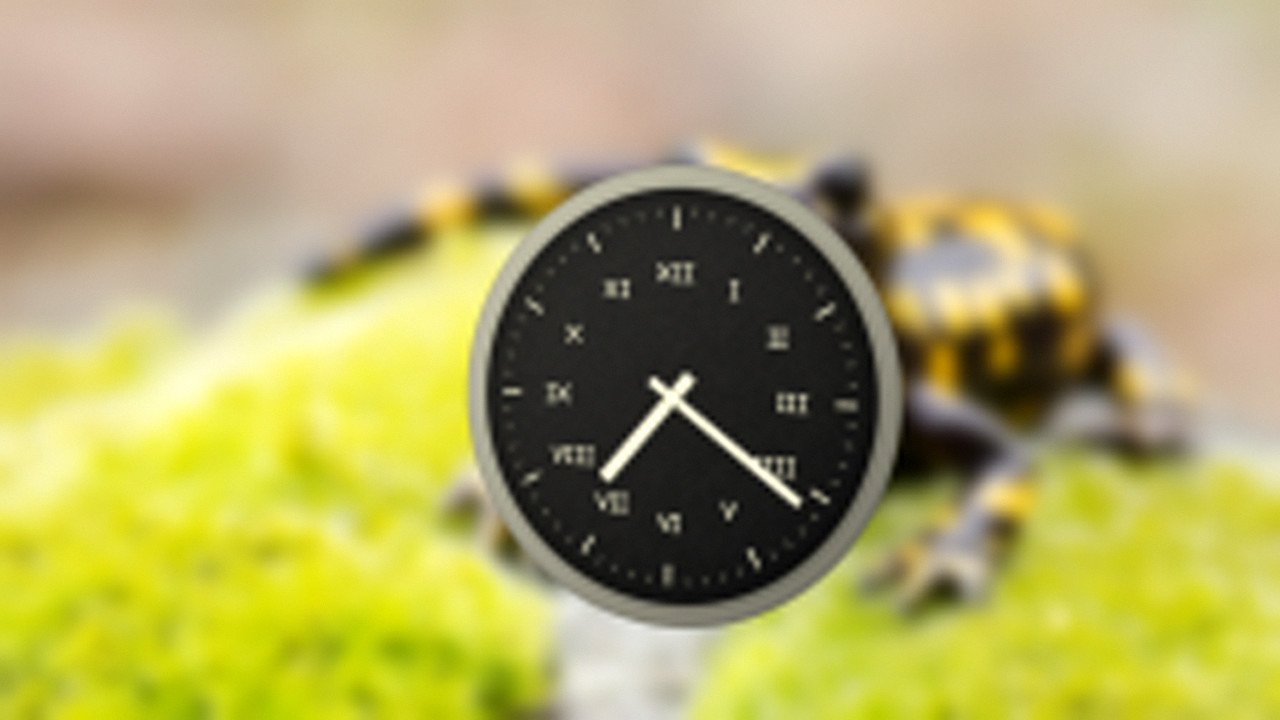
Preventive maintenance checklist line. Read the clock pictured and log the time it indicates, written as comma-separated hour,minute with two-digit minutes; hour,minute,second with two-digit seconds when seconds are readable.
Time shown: 7,21
